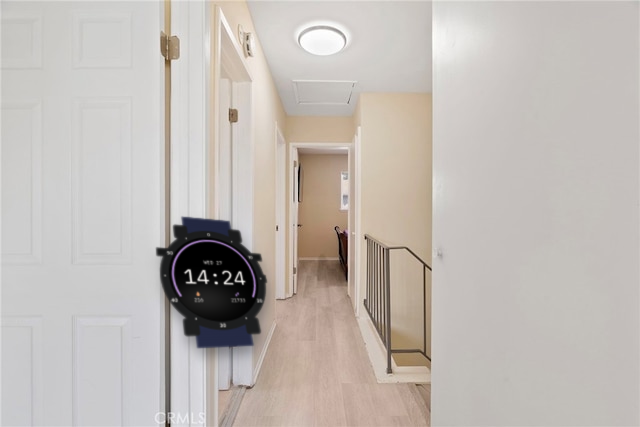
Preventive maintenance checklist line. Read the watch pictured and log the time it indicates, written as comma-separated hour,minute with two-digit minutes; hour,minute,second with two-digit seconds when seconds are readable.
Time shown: 14,24
